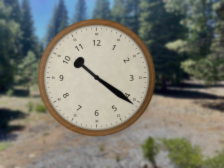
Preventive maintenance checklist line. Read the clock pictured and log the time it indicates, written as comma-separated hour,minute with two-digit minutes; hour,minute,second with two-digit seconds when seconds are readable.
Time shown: 10,21
